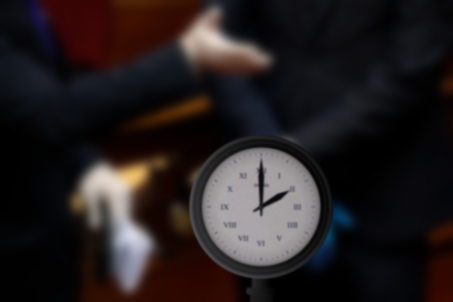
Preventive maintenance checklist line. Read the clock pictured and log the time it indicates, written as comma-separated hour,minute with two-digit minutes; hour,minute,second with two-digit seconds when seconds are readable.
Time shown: 2,00
